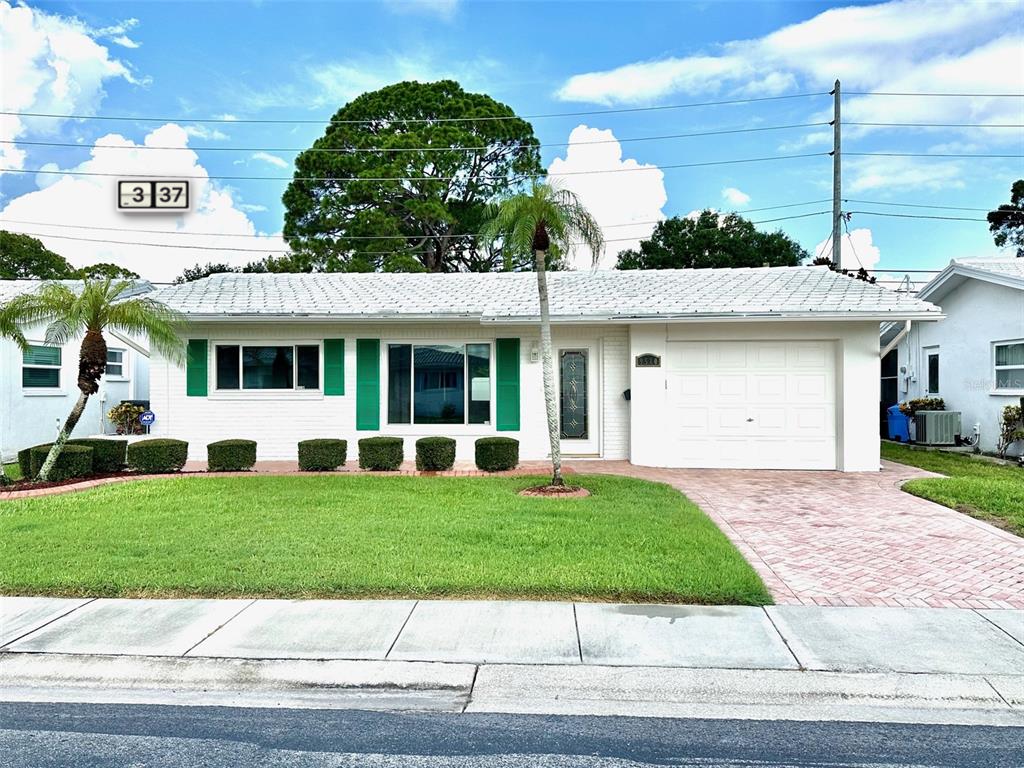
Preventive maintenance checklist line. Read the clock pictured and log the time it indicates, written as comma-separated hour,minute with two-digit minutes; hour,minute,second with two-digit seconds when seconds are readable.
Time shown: 3,37
